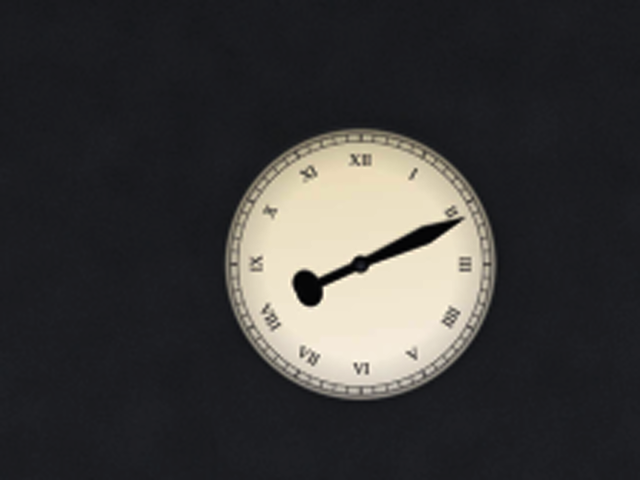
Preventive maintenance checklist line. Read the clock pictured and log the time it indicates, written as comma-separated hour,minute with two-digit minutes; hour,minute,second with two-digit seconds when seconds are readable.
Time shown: 8,11
